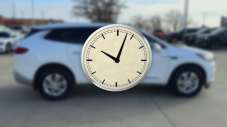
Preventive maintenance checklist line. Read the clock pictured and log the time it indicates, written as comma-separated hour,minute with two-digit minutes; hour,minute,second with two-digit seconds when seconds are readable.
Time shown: 10,03
